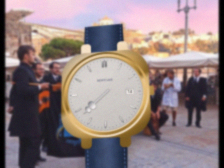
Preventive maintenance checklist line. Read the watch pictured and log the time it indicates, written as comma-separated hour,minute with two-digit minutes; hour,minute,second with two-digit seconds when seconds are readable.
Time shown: 7,38
